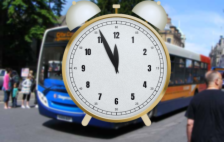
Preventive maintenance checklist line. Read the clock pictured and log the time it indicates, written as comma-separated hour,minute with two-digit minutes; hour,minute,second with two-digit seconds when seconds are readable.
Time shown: 11,56
